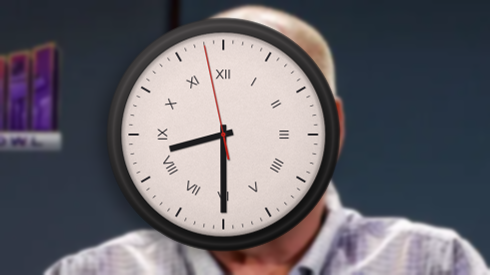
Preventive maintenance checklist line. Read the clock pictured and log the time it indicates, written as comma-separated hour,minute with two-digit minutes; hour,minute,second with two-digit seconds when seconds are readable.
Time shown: 8,29,58
